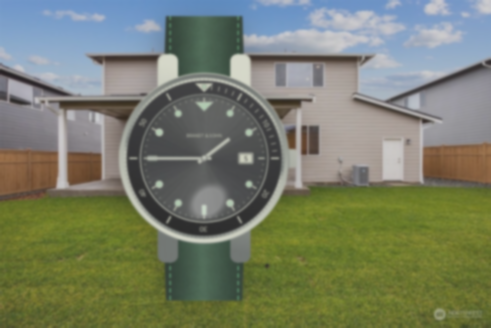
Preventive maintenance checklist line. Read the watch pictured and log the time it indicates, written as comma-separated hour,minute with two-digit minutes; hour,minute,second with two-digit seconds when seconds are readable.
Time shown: 1,45
